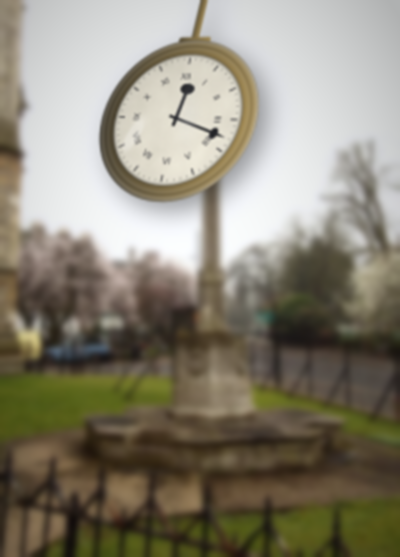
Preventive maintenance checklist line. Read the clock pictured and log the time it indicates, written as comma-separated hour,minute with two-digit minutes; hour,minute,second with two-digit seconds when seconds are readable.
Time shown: 12,18
